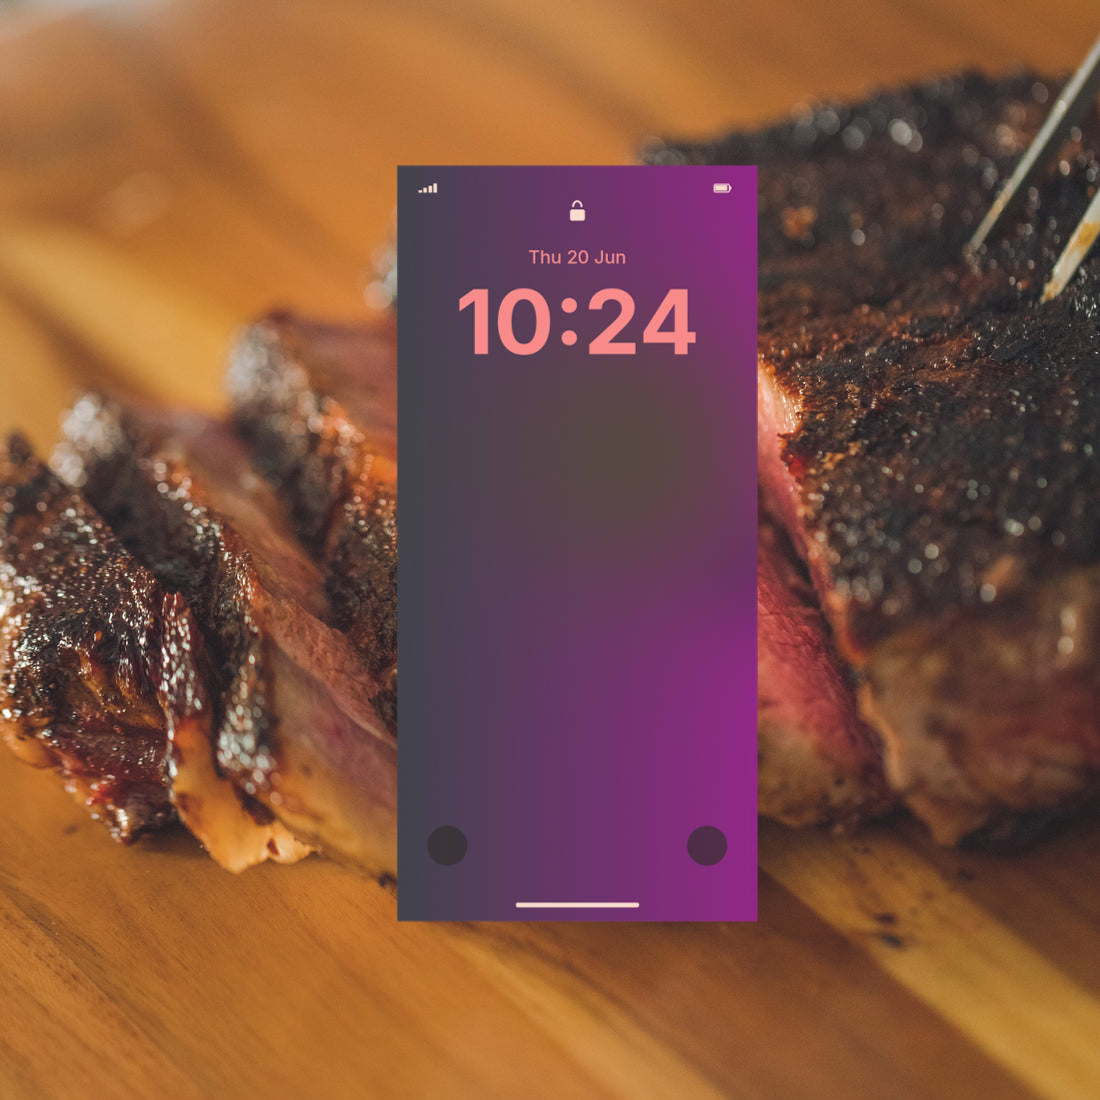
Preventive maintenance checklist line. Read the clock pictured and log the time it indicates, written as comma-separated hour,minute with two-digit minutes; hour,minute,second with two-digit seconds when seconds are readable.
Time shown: 10,24
